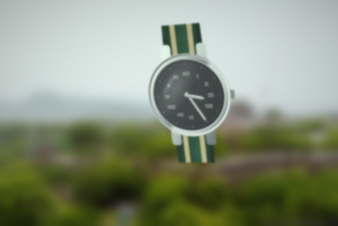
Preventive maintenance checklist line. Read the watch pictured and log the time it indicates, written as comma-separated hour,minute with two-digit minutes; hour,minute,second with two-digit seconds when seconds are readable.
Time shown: 3,25
